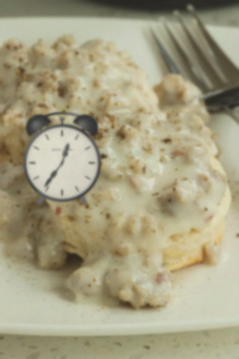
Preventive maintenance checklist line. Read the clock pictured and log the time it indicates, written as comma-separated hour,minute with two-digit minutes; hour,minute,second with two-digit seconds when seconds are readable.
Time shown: 12,36
